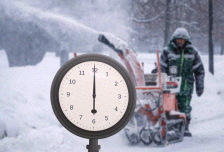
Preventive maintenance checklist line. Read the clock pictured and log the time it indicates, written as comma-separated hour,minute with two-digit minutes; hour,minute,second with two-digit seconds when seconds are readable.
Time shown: 6,00
